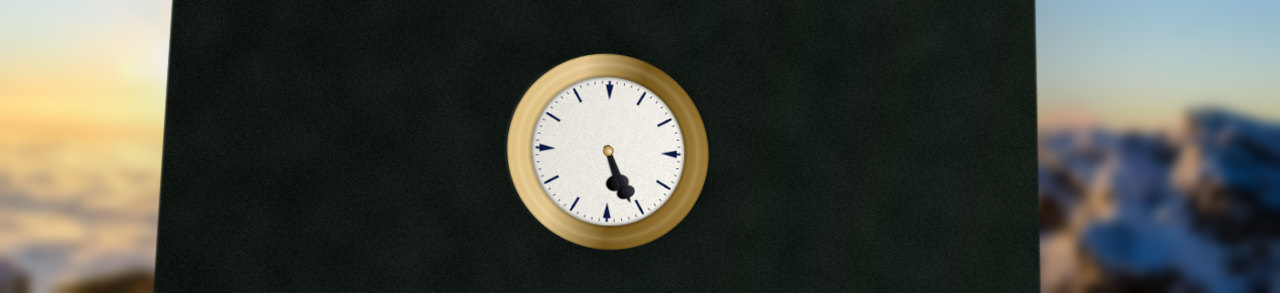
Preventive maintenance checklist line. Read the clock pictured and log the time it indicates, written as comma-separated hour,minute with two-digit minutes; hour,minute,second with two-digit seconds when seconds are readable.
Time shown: 5,26
